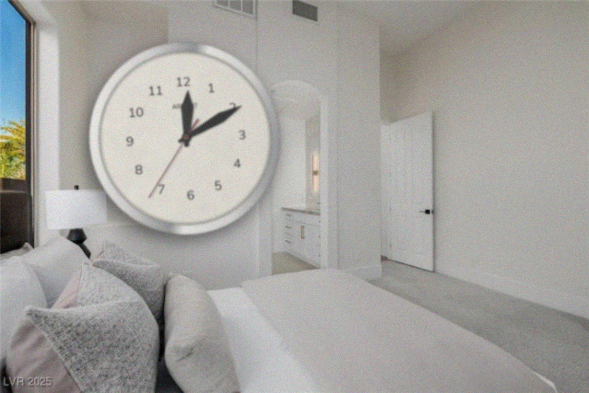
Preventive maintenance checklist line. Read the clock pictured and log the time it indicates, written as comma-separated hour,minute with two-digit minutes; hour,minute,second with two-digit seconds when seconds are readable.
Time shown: 12,10,36
